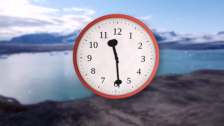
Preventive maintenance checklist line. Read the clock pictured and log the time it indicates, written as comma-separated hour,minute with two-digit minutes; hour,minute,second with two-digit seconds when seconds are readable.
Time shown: 11,29
